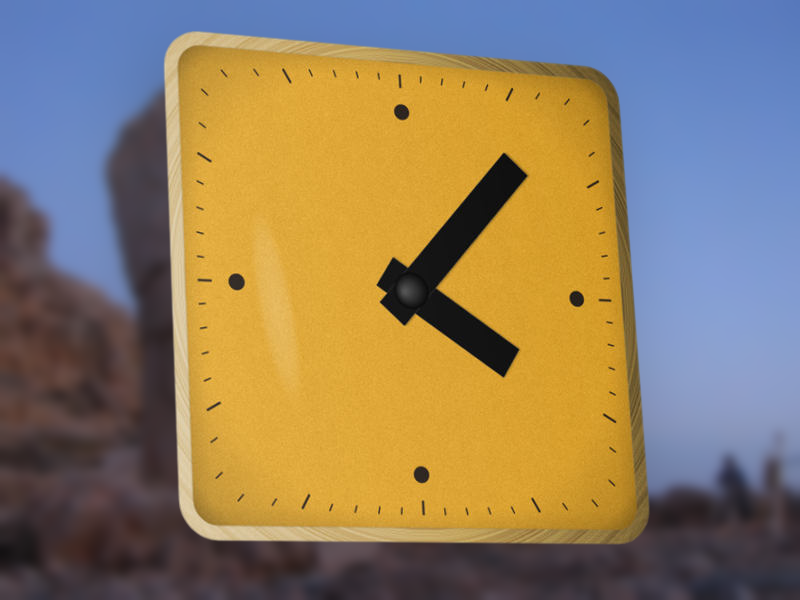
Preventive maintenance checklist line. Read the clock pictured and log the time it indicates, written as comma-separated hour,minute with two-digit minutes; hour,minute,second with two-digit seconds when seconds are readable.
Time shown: 4,07
